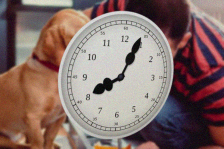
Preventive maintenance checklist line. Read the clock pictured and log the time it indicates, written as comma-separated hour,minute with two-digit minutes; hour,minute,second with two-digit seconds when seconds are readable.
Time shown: 8,04
